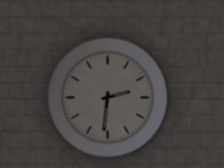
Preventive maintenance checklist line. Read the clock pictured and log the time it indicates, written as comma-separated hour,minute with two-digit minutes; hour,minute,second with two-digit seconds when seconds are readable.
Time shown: 2,31
